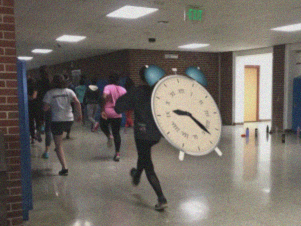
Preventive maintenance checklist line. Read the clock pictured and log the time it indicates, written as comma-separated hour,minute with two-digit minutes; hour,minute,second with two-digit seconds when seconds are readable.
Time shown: 9,23
